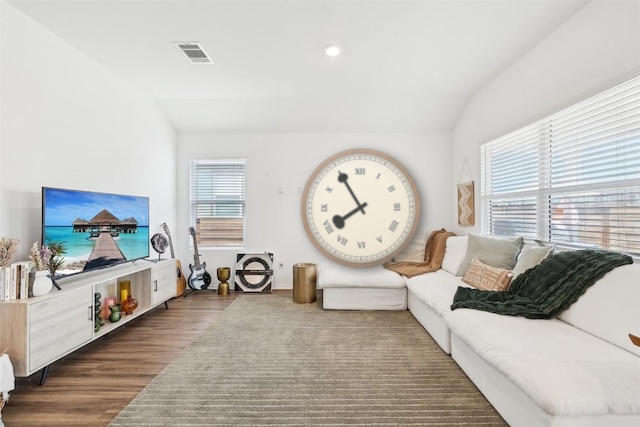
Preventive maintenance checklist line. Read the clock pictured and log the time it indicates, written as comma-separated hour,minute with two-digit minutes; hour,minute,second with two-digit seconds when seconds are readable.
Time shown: 7,55
